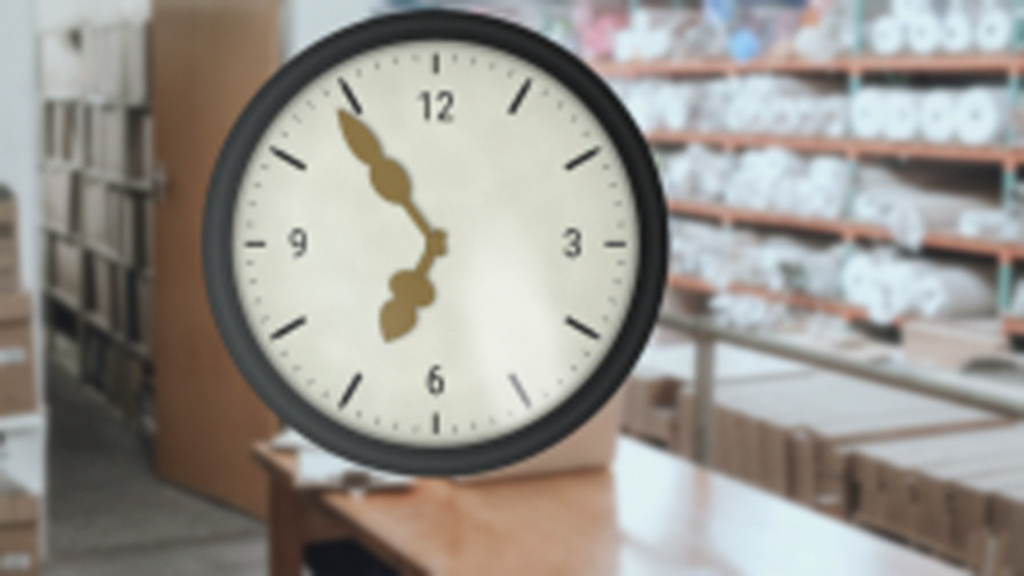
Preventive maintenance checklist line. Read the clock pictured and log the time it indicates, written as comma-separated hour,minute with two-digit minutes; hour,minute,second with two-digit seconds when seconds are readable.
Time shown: 6,54
